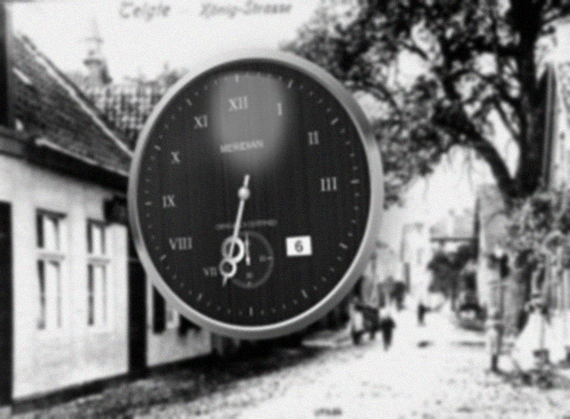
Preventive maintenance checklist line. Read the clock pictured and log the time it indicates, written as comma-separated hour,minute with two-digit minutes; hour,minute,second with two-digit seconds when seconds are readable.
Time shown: 6,33
